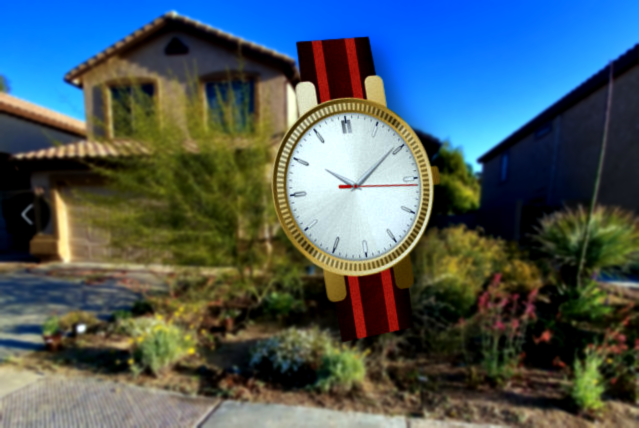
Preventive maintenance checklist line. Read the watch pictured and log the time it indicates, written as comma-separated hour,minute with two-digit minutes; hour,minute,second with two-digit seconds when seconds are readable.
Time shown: 10,09,16
